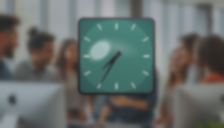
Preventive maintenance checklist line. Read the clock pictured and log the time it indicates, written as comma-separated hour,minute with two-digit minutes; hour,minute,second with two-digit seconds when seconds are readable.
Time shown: 7,35
